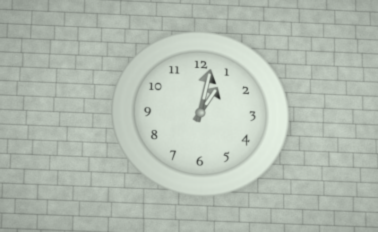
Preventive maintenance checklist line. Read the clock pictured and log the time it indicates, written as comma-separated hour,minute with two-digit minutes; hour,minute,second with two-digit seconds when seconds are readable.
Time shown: 1,02
